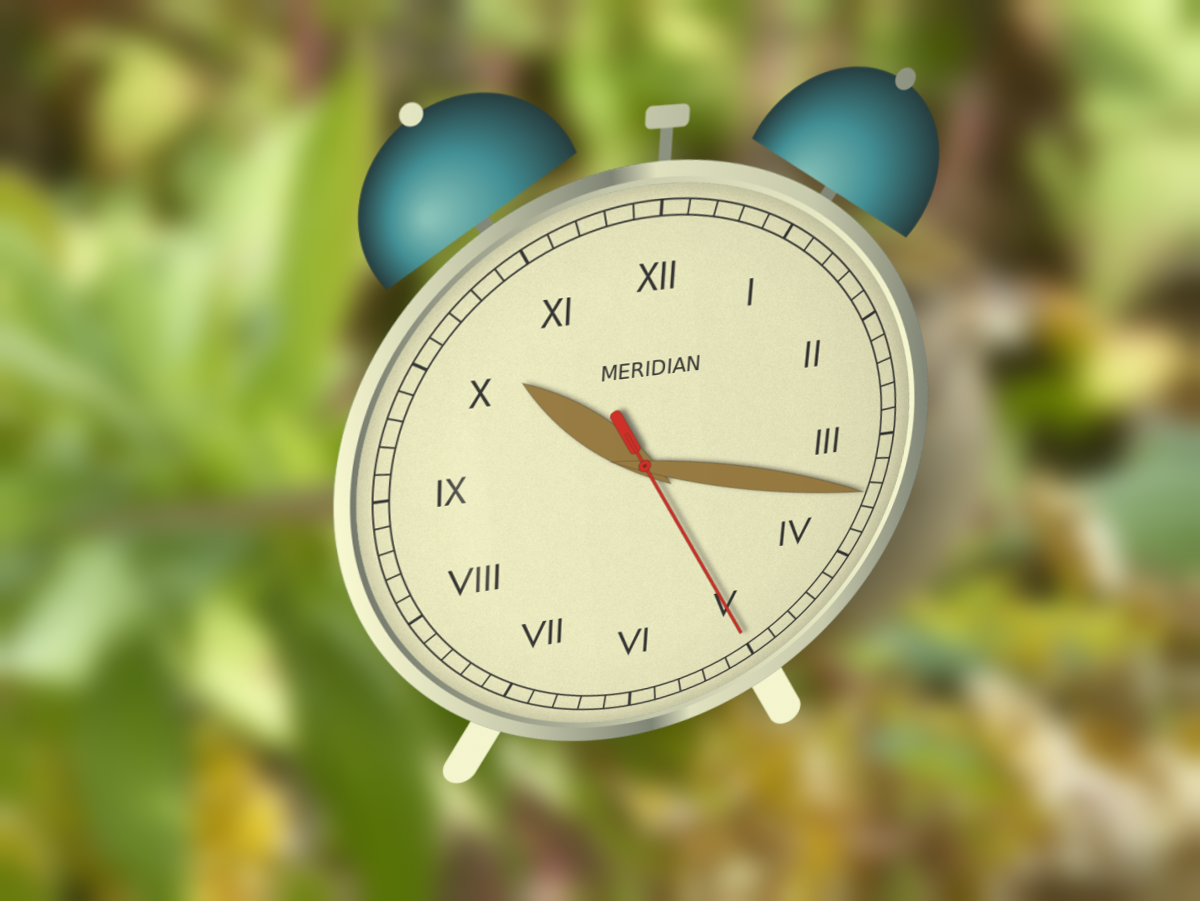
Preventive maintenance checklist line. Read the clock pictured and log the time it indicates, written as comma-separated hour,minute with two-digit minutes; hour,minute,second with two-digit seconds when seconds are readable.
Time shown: 10,17,25
